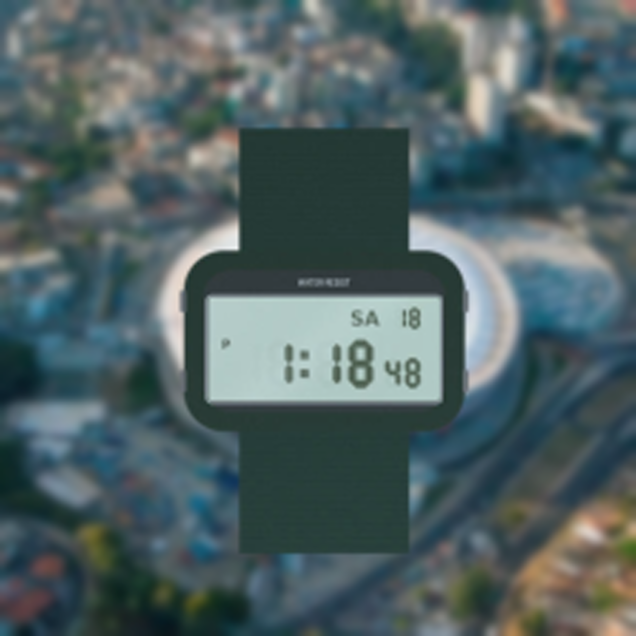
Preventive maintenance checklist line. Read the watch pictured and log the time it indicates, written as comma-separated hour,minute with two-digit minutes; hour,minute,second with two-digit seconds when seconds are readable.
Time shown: 1,18,48
